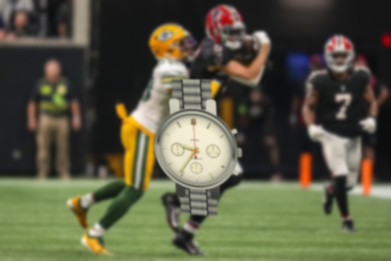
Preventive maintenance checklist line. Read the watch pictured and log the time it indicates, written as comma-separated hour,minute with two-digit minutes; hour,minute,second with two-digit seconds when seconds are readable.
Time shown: 9,36
